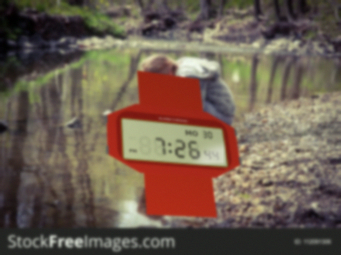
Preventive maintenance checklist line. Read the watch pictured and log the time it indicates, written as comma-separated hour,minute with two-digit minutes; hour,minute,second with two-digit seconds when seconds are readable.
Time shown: 7,26
